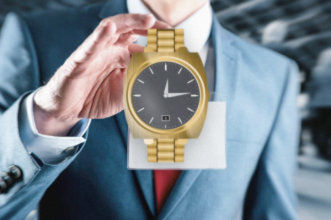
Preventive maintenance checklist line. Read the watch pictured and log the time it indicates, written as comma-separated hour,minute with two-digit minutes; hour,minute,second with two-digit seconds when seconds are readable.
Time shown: 12,14
